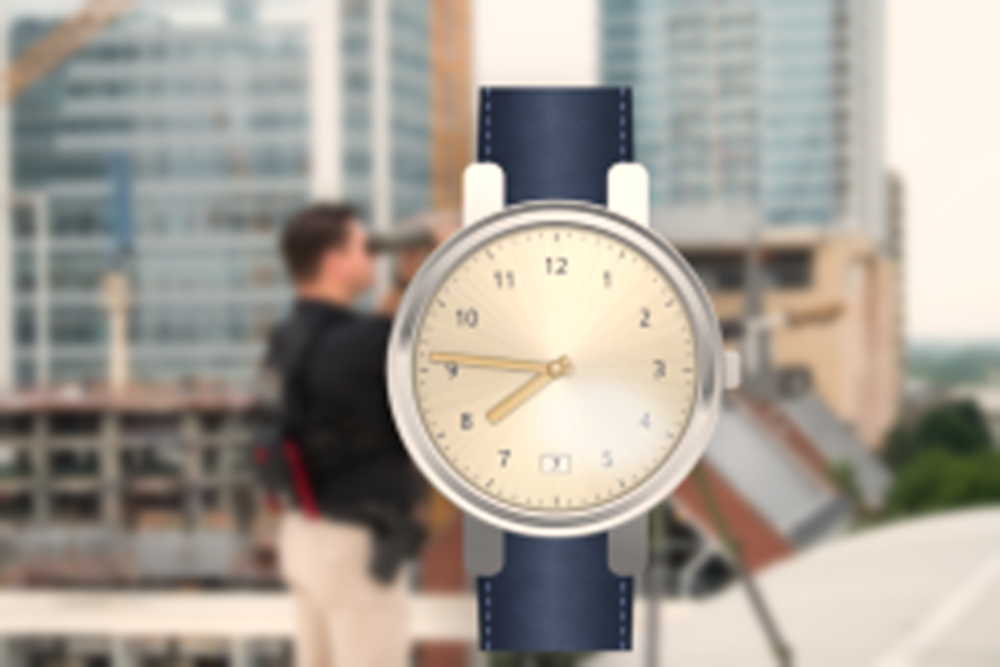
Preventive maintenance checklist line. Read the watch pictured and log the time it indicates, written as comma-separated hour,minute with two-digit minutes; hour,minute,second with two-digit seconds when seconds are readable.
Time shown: 7,46
